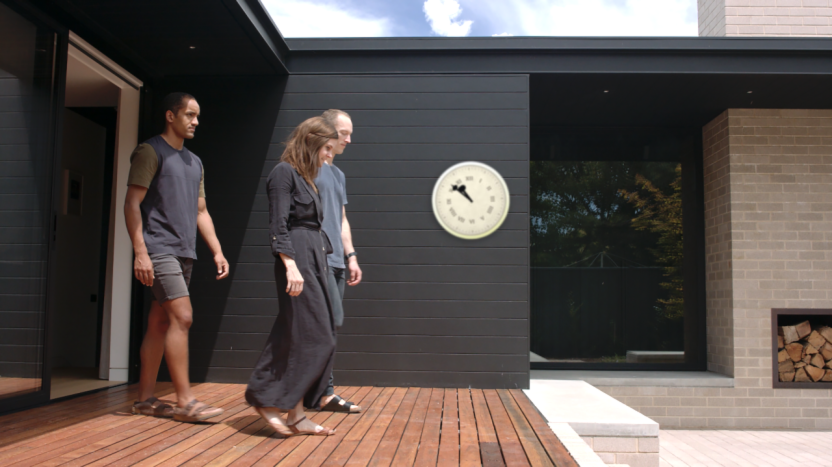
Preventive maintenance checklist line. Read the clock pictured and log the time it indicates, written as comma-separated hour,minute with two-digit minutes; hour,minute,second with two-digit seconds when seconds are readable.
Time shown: 10,52
